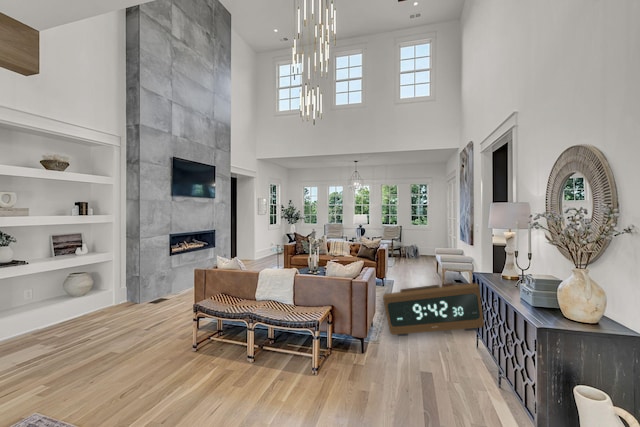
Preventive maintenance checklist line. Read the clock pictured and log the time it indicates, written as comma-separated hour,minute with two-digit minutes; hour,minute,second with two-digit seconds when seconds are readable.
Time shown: 9,42,30
